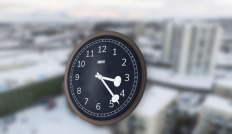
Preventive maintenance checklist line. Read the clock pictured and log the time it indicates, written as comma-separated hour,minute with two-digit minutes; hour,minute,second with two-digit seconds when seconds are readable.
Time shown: 3,23
